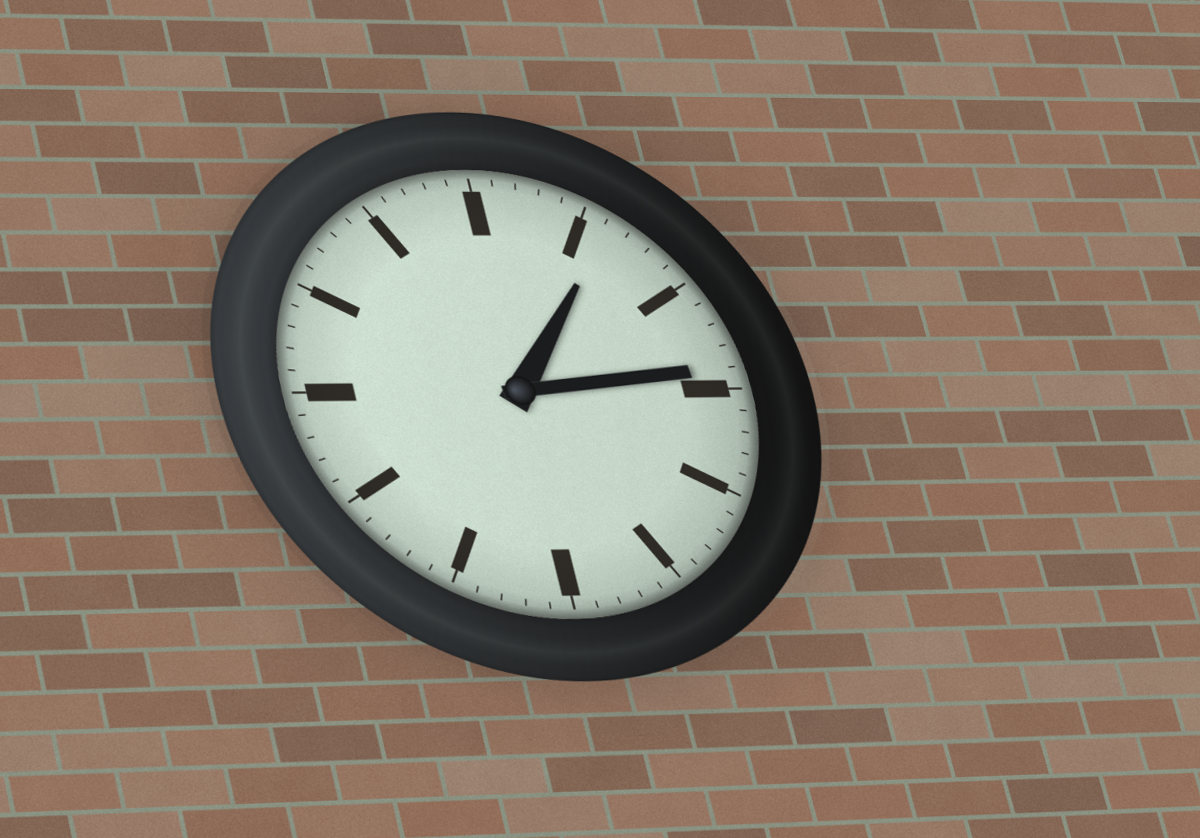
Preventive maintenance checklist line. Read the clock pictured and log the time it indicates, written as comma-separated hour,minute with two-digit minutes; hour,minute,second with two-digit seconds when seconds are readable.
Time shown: 1,14
